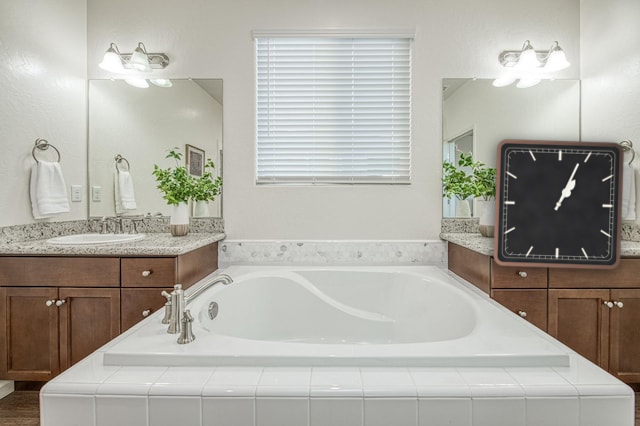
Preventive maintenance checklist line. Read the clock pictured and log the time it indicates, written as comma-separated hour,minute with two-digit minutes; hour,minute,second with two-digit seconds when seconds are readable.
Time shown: 1,04
